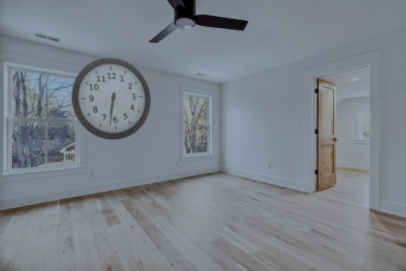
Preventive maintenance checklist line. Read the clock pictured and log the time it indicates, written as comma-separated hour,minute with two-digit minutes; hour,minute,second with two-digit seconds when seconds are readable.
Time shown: 6,32
